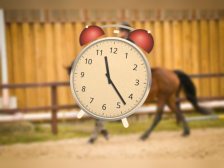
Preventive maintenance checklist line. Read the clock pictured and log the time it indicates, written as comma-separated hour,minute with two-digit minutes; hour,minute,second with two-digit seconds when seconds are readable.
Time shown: 11,23
